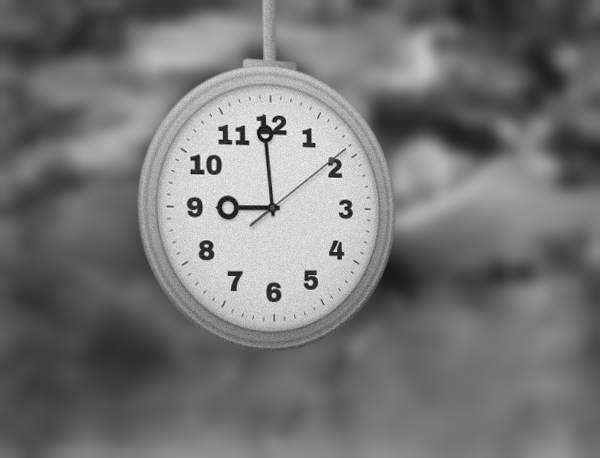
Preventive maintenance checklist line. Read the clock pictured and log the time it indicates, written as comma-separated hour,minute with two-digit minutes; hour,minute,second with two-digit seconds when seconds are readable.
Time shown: 8,59,09
